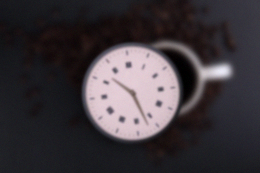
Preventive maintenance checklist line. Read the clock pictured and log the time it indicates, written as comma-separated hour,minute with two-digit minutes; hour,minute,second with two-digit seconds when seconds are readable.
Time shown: 10,27
